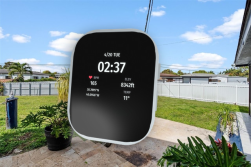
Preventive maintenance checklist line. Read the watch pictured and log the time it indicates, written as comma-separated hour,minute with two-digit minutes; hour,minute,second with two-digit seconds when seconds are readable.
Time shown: 2,37
